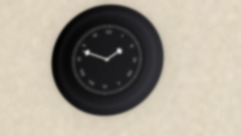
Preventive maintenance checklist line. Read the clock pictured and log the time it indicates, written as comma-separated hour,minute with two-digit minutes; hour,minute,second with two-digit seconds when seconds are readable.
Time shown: 1,48
